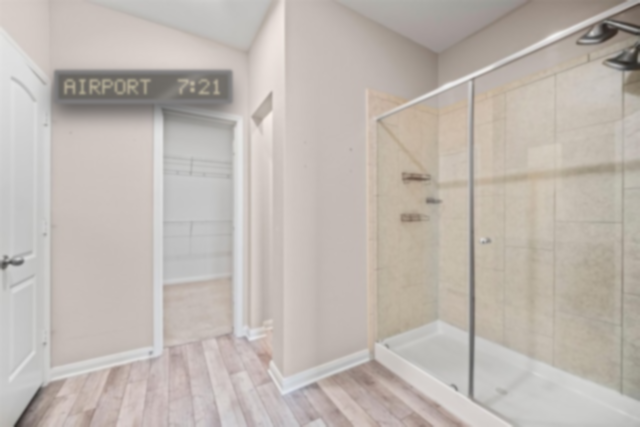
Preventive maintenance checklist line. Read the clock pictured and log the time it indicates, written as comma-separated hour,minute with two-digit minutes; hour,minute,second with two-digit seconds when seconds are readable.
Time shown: 7,21
